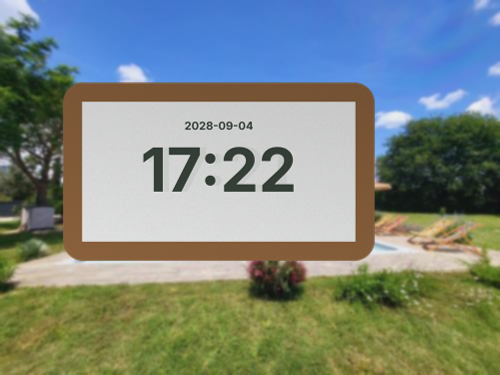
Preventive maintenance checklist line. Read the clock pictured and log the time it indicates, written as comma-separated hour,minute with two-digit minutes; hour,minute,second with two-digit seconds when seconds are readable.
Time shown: 17,22
